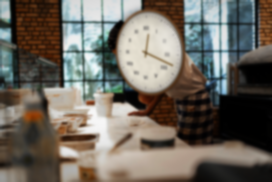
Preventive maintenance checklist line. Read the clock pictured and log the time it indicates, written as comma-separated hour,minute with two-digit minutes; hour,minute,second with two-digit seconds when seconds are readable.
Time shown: 12,18
